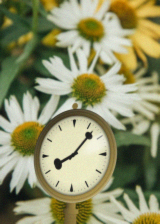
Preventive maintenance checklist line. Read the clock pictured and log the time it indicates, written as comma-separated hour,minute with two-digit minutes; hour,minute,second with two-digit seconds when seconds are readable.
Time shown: 8,07
